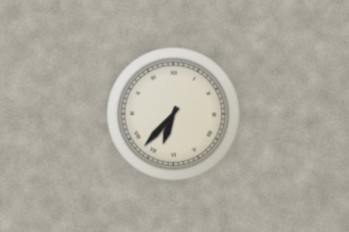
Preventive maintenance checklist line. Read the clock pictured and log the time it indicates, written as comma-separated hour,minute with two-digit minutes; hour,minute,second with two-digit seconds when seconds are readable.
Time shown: 6,37
